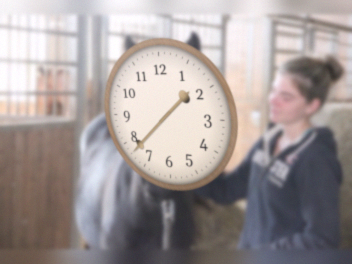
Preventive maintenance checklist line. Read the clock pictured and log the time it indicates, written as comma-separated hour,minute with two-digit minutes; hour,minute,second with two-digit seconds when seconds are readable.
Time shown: 1,38
